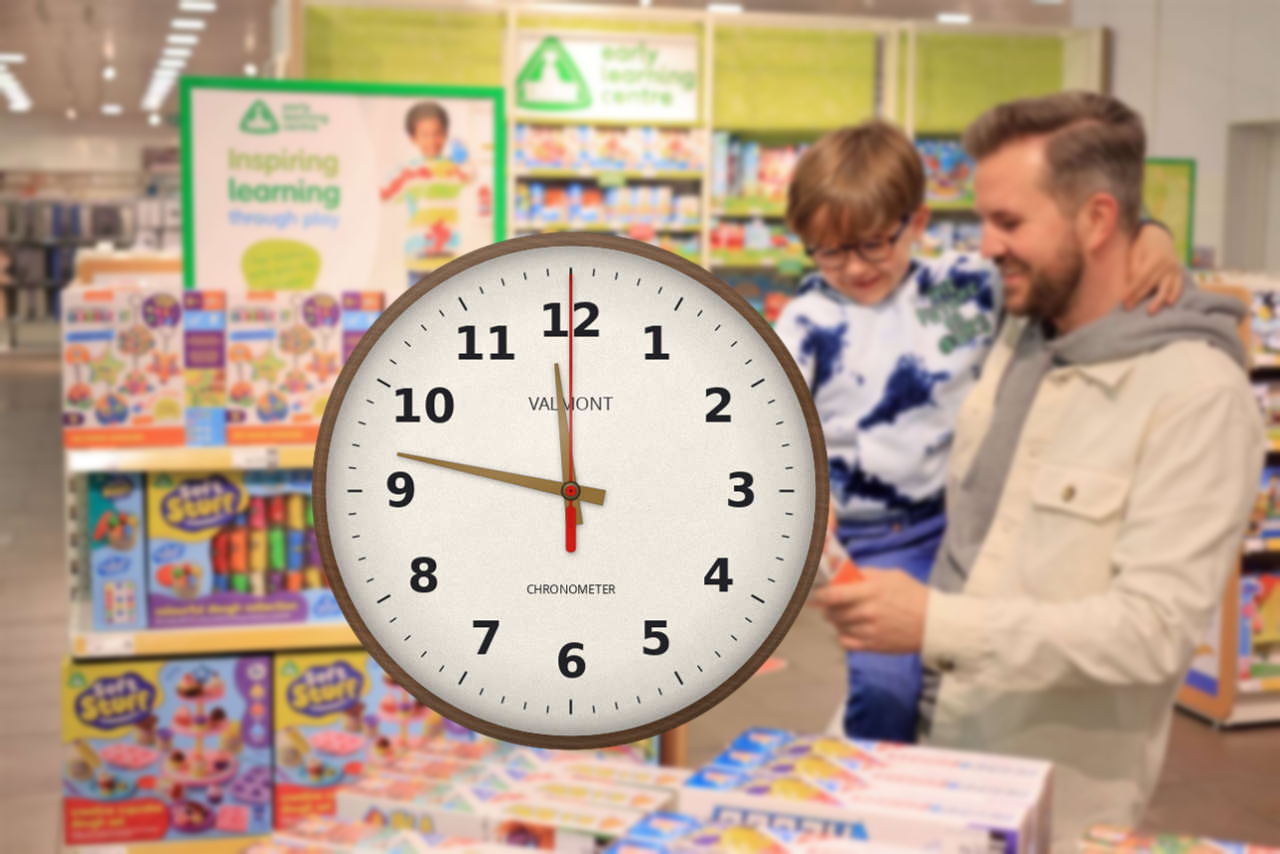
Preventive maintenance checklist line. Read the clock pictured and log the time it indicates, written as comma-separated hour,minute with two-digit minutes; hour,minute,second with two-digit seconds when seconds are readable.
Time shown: 11,47,00
